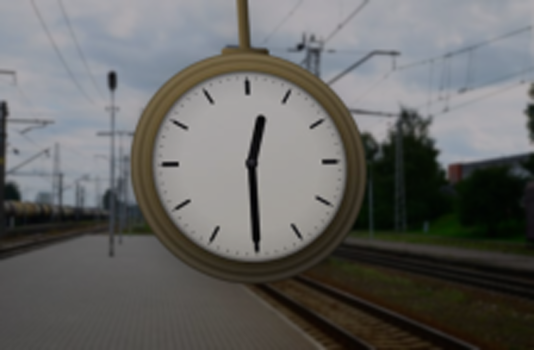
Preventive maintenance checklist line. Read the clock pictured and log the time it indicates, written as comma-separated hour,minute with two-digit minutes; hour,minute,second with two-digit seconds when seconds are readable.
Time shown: 12,30
